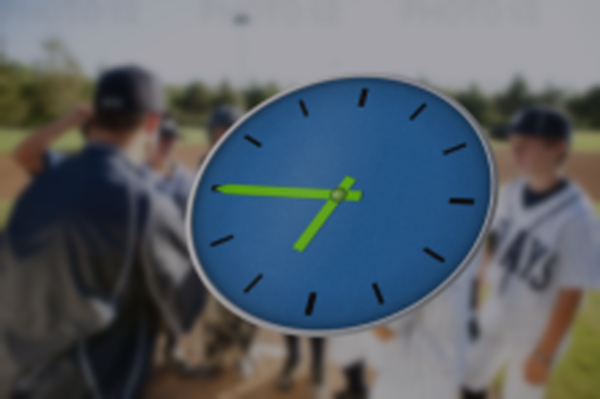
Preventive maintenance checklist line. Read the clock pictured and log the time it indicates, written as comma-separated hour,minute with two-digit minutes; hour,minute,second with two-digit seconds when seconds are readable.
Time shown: 6,45
